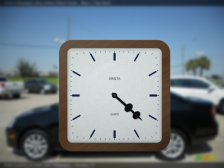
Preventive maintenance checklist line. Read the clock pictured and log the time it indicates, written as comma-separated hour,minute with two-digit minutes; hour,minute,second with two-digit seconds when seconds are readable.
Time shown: 4,22
